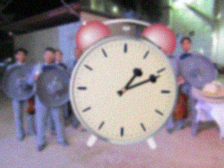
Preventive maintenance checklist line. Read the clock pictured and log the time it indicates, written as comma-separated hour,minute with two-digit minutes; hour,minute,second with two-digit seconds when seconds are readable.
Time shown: 1,11
